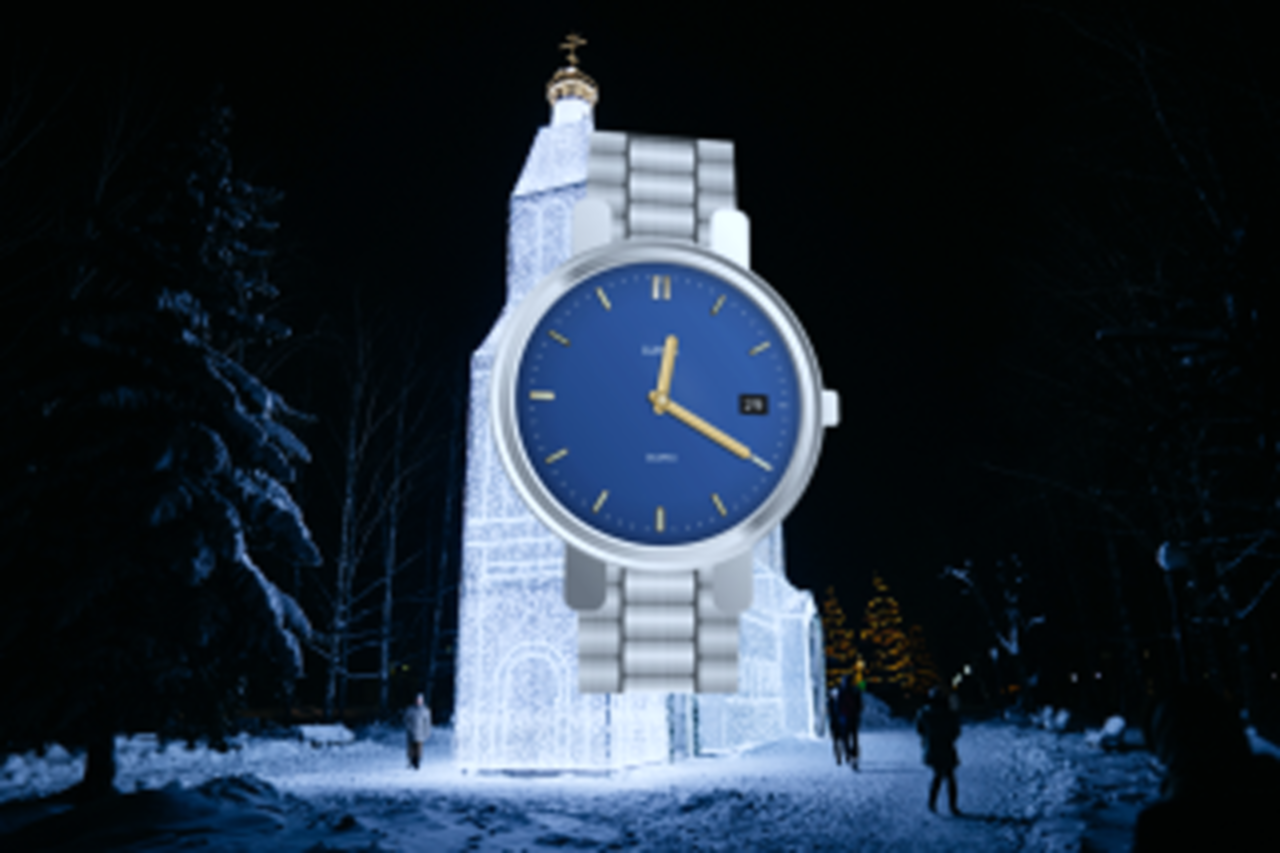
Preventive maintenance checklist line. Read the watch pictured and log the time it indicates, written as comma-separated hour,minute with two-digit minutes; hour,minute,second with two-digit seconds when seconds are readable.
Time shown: 12,20
